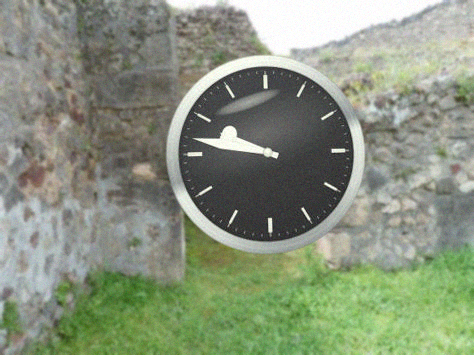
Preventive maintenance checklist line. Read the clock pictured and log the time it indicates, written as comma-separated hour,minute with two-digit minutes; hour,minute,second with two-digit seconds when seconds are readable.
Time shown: 9,47
